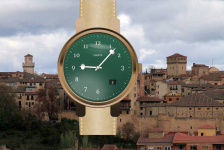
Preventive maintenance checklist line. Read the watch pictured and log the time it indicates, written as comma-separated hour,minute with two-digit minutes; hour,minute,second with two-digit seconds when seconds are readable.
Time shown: 9,07
